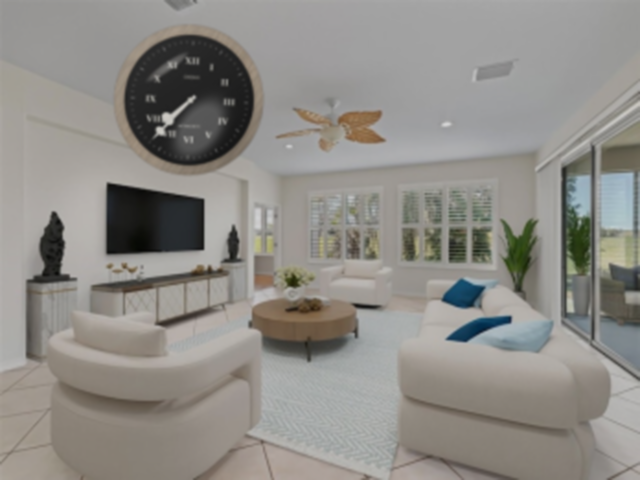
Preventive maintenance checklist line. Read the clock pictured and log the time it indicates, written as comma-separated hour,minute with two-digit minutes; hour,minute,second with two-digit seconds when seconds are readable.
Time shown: 7,37
